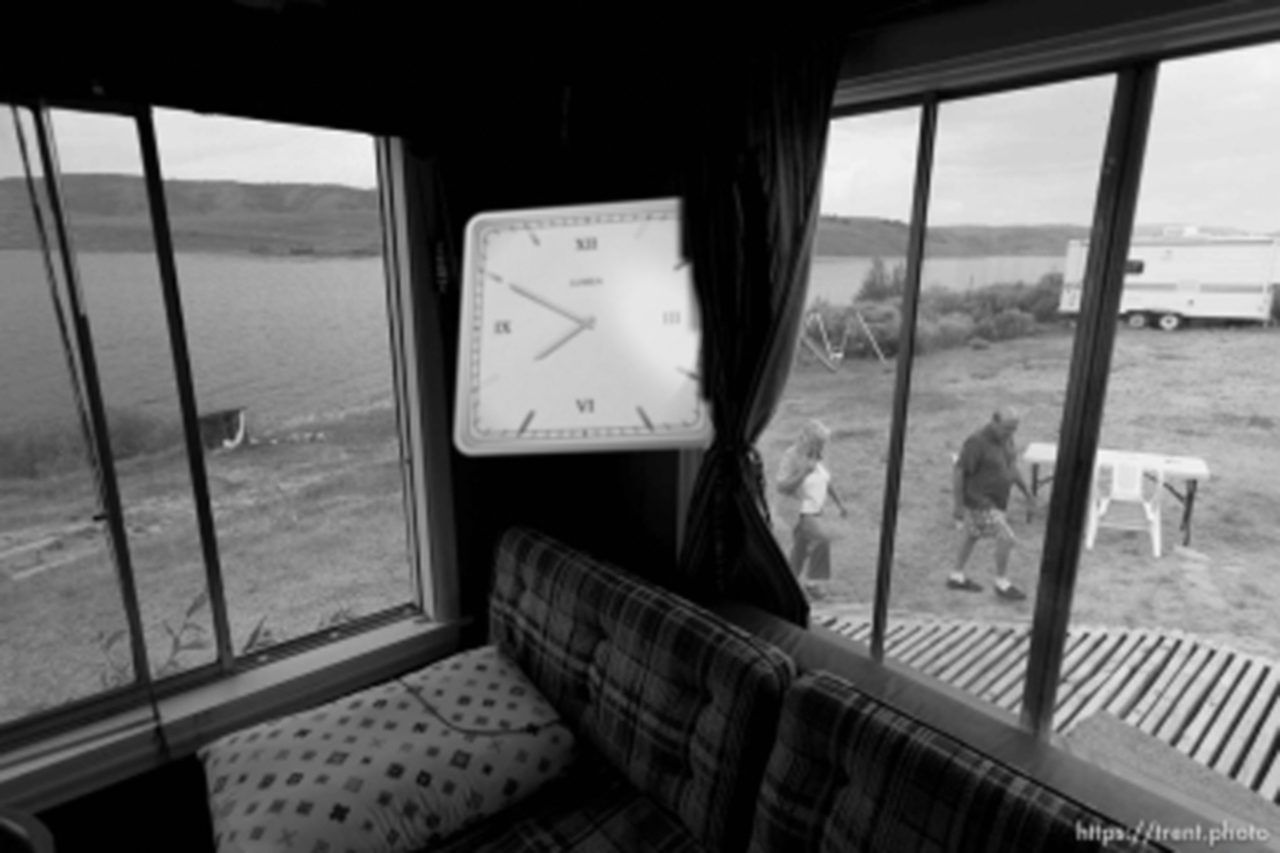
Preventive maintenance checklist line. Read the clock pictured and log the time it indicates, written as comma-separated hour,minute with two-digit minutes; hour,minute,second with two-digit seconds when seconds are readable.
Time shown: 7,50
